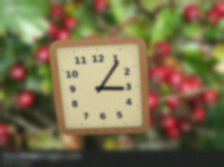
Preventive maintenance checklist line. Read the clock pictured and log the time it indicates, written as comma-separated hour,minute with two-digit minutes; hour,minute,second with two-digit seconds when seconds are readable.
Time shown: 3,06
